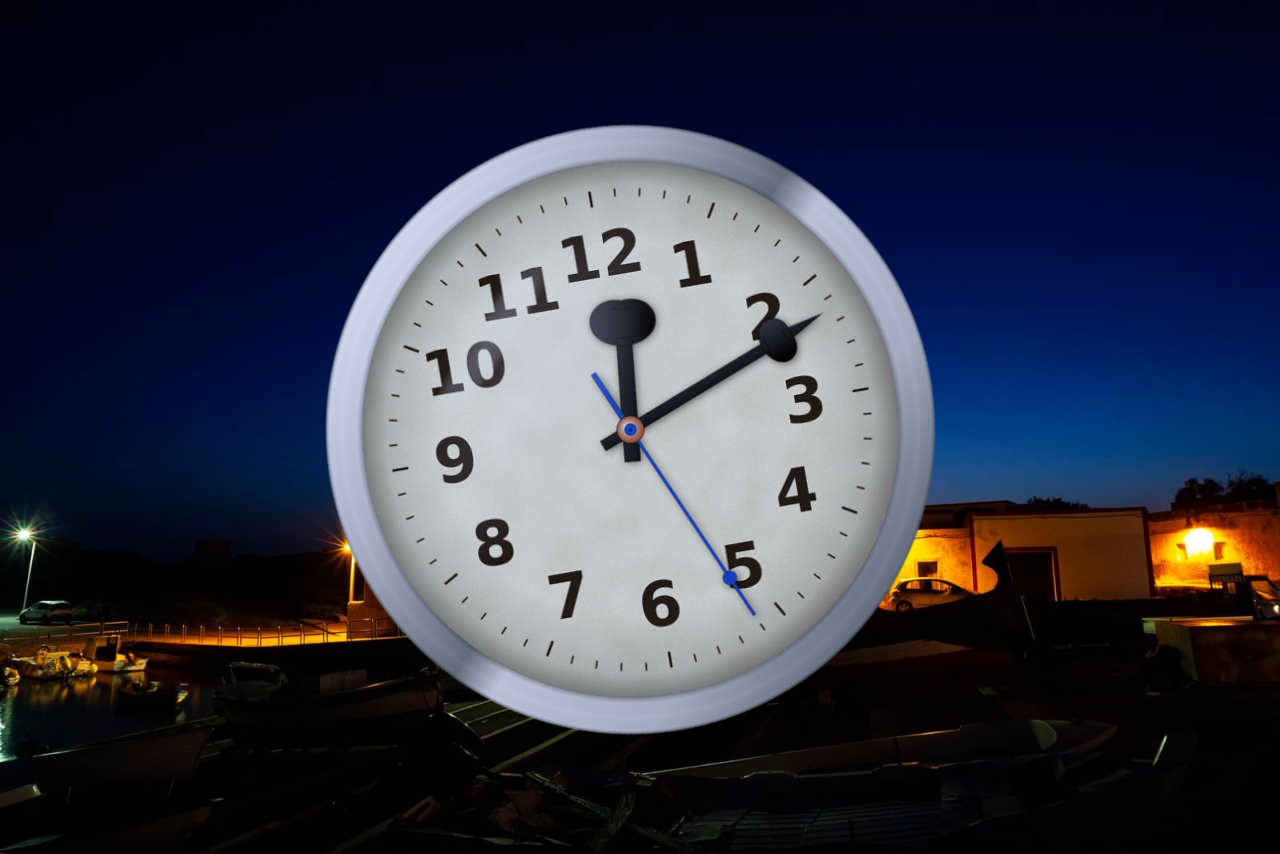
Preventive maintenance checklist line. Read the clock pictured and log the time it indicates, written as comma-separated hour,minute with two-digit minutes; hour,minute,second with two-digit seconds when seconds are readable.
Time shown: 12,11,26
